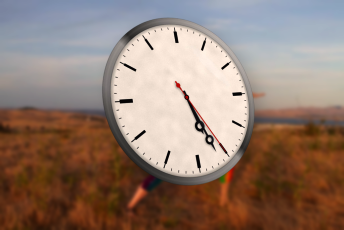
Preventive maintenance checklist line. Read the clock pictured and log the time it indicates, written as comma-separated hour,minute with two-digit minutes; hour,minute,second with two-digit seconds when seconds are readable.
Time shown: 5,26,25
